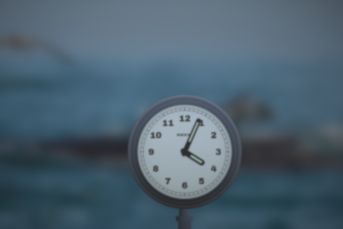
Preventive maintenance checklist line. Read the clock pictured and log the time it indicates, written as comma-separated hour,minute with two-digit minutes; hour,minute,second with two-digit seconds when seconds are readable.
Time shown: 4,04
